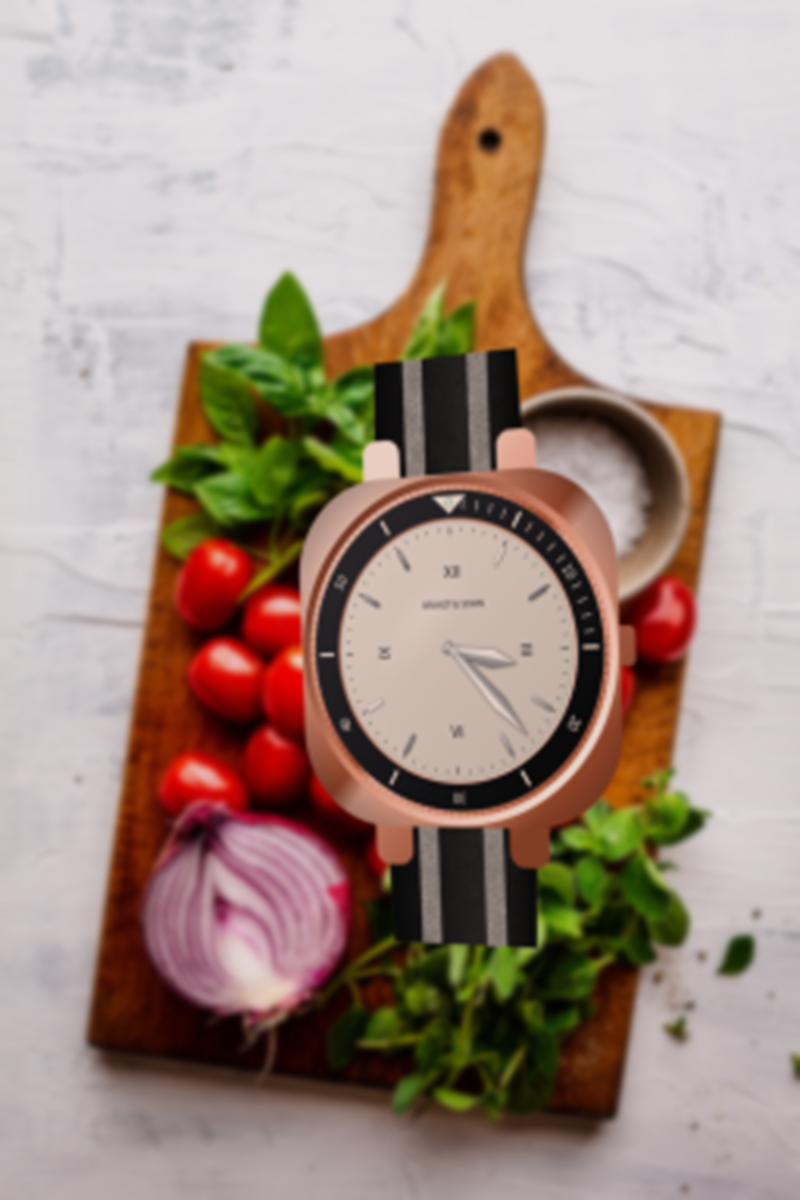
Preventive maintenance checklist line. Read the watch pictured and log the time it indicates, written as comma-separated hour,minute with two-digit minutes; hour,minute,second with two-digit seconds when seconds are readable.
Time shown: 3,23
